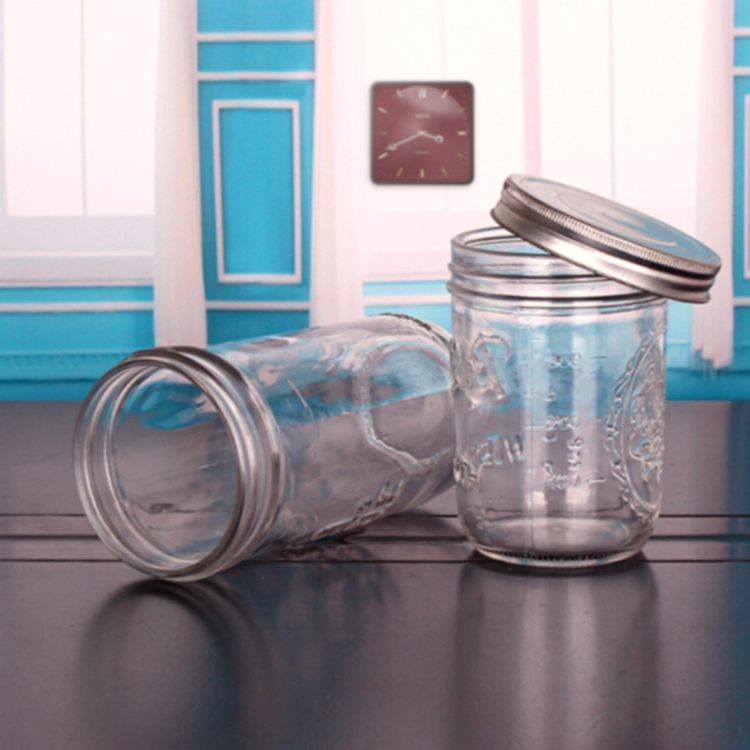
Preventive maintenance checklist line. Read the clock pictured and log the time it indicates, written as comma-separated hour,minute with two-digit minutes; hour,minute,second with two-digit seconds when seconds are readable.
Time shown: 3,41
